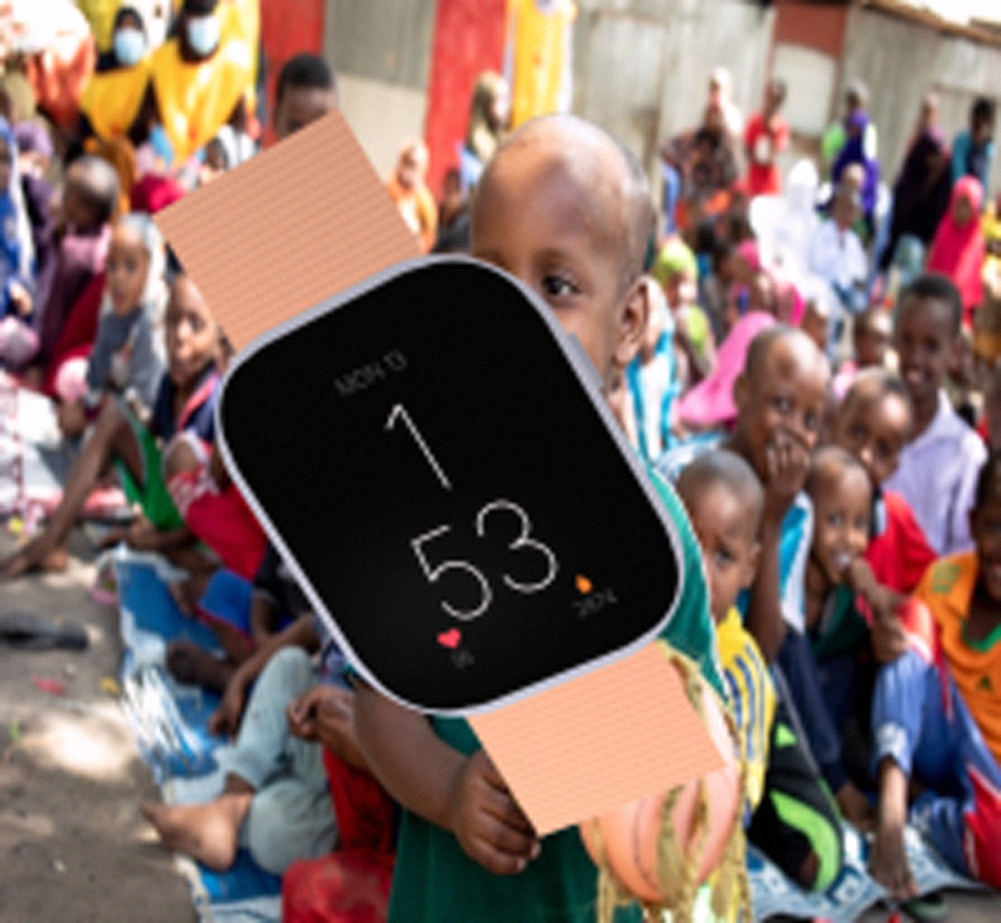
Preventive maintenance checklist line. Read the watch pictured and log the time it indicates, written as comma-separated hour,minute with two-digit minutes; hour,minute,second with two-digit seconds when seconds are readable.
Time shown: 1,53
